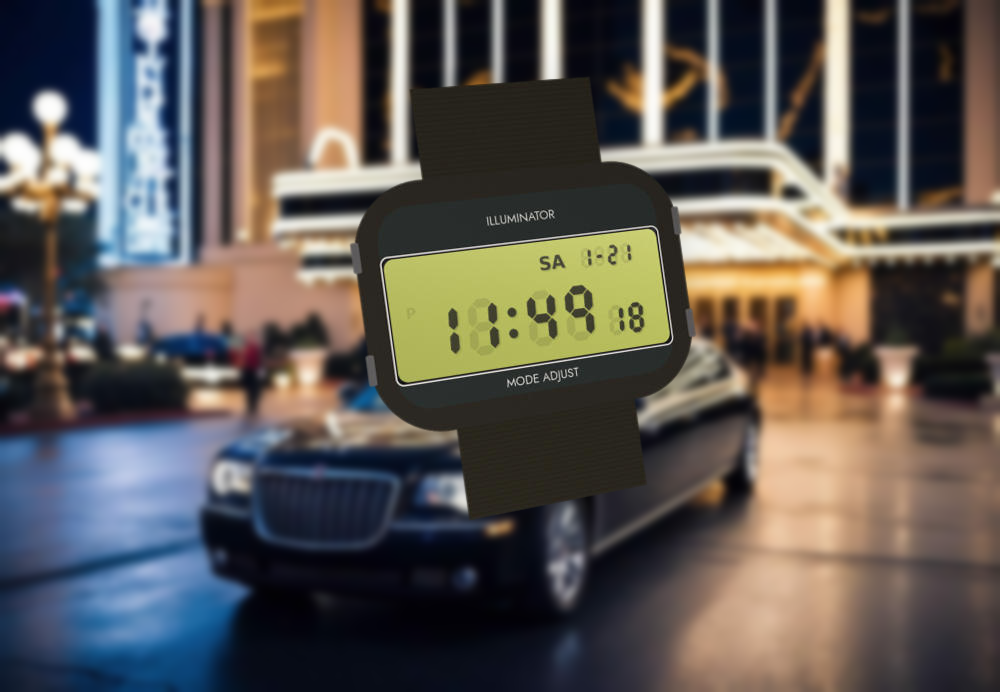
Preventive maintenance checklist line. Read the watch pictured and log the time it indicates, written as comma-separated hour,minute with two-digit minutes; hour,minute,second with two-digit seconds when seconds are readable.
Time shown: 11,49,18
